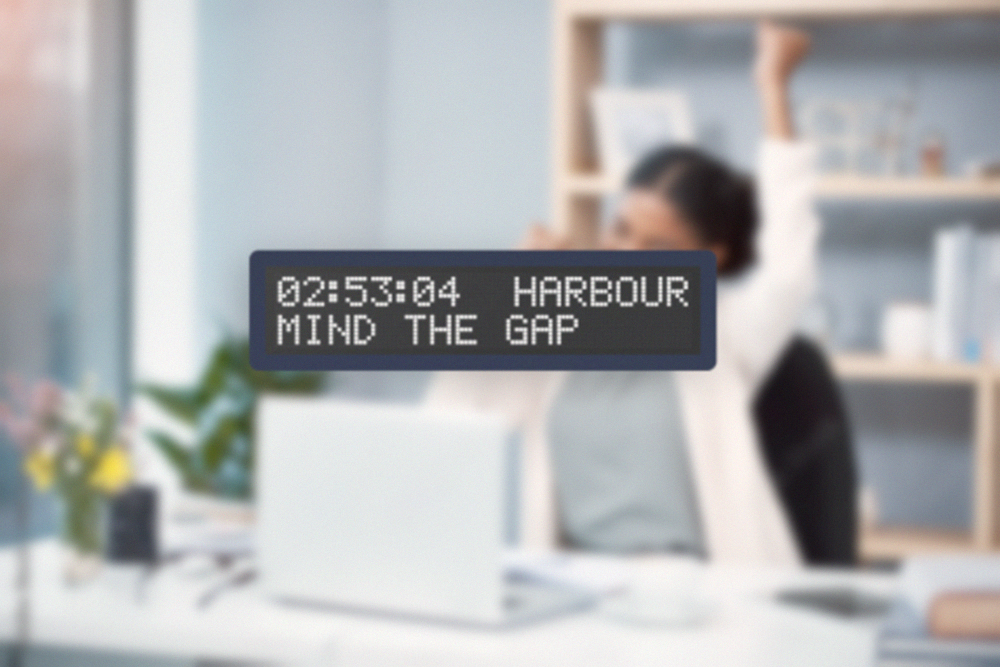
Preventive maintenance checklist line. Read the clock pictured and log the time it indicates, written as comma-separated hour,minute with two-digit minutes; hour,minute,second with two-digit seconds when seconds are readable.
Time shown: 2,53,04
